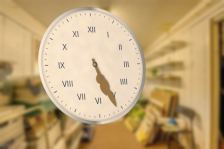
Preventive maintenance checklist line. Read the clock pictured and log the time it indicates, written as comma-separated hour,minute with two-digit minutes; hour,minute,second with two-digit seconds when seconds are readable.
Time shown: 5,26
